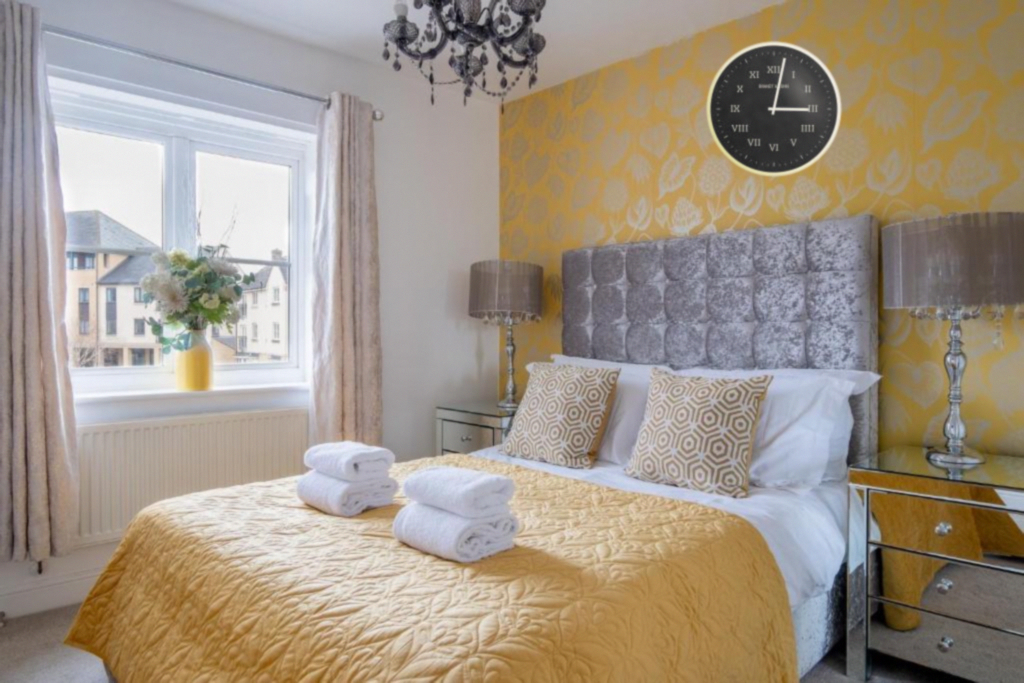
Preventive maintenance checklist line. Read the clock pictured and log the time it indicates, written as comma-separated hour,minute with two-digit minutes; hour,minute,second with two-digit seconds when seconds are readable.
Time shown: 3,02
